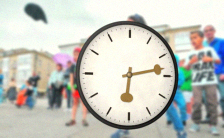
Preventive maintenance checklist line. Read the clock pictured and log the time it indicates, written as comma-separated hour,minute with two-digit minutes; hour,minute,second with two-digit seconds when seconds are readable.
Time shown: 6,13
